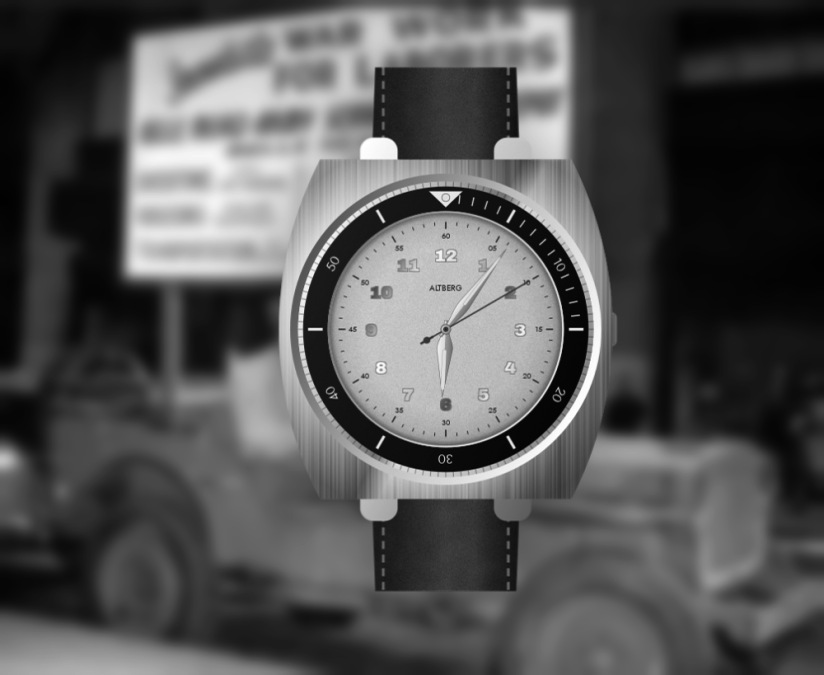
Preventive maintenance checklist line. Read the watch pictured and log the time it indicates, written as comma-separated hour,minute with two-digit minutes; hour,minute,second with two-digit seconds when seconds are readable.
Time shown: 6,06,10
